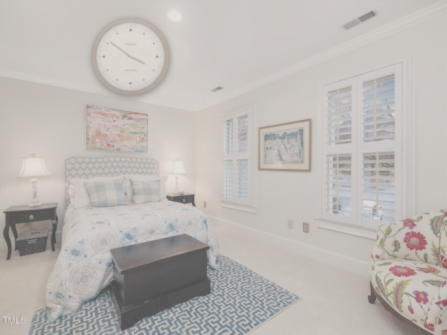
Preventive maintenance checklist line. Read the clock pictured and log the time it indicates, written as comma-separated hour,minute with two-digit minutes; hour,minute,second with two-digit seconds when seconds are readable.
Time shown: 3,51
